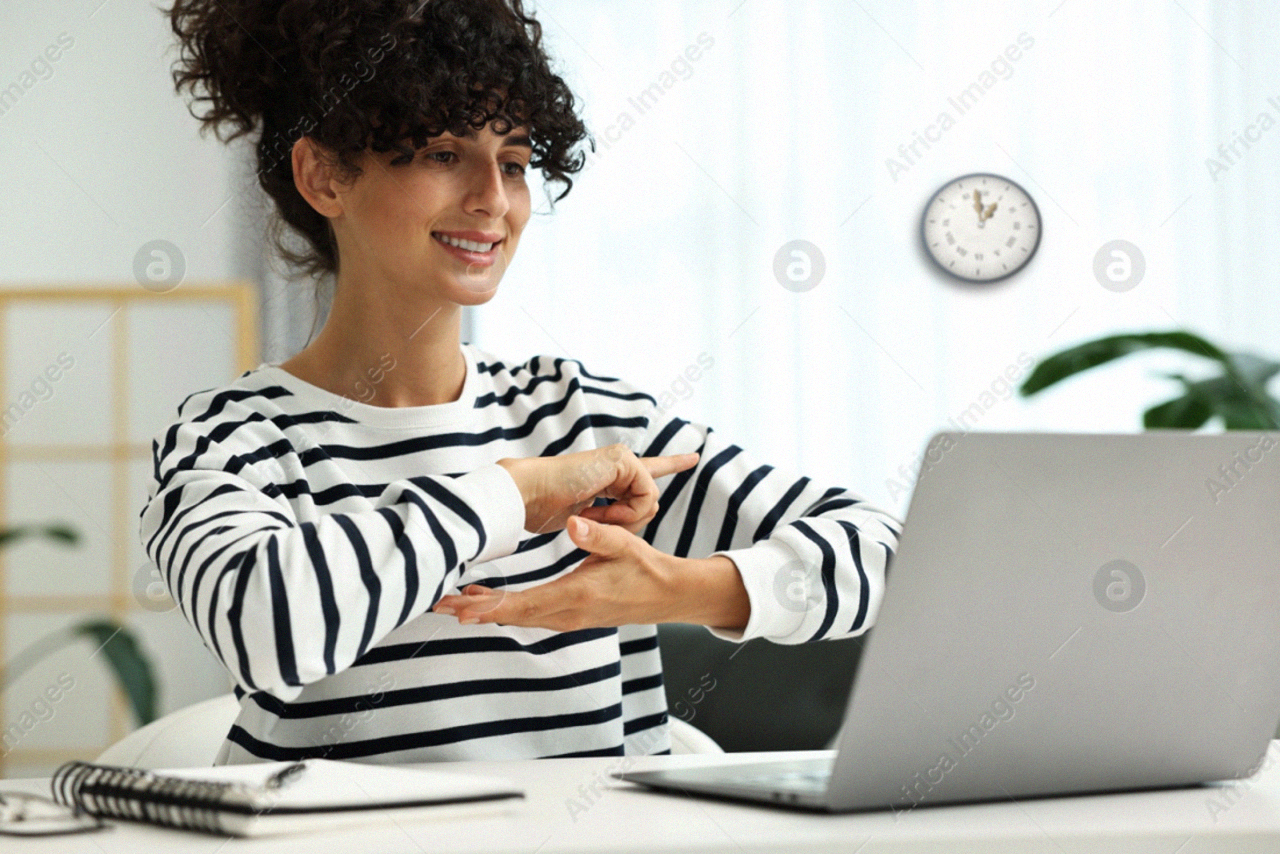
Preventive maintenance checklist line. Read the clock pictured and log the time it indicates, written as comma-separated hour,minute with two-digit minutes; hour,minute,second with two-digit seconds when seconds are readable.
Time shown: 12,58
